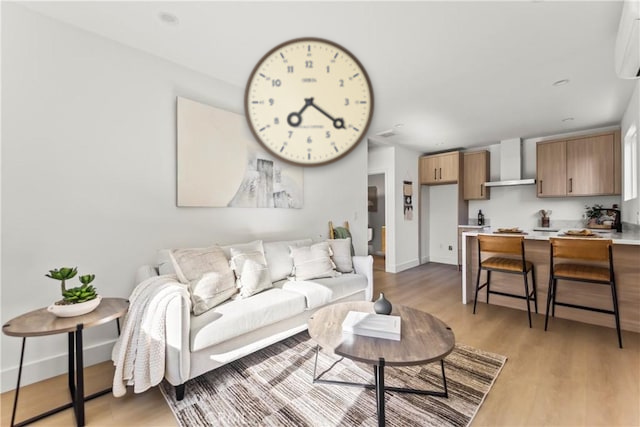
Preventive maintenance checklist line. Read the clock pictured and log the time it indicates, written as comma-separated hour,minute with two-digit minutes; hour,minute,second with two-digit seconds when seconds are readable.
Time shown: 7,21
